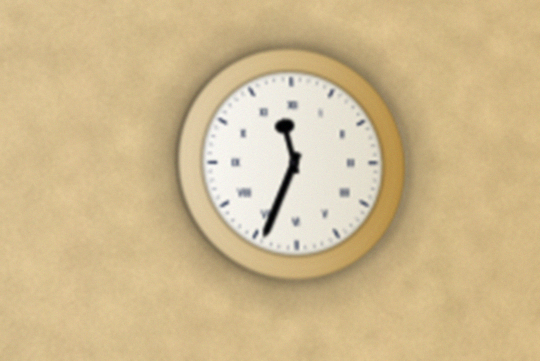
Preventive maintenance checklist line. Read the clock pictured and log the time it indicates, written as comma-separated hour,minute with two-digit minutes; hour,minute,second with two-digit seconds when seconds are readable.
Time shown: 11,34
